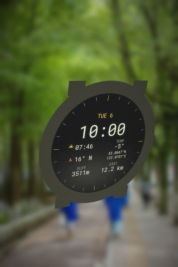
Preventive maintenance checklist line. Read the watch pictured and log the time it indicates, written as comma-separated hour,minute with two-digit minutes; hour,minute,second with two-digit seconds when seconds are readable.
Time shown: 10,00
